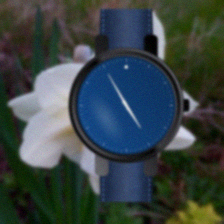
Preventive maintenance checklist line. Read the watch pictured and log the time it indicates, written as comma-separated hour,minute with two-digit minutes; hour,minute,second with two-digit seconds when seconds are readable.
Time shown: 4,55
